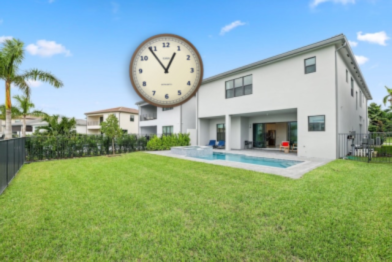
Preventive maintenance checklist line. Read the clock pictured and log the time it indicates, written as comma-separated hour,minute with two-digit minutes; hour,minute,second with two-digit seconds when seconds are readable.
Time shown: 12,54
